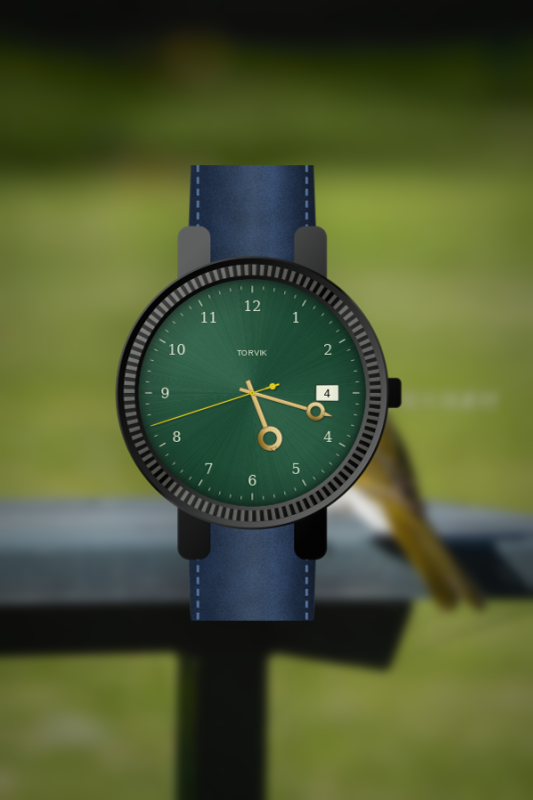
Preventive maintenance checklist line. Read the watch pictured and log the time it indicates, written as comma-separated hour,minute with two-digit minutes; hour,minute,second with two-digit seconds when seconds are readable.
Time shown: 5,17,42
